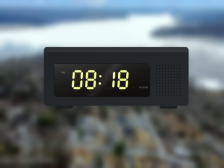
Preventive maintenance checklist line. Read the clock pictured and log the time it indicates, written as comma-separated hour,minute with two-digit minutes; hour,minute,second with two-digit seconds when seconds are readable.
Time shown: 8,18
